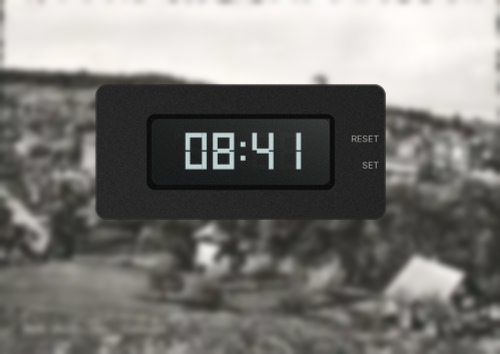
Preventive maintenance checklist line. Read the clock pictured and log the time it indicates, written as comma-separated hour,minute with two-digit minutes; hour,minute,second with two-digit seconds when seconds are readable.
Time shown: 8,41
